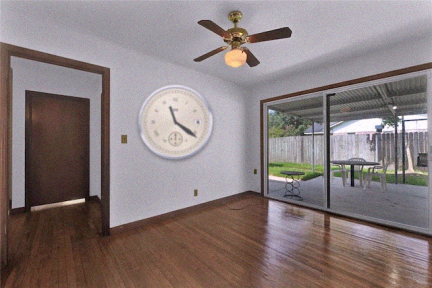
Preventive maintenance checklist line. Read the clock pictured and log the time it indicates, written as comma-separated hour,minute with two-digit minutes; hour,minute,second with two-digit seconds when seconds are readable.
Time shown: 11,21
